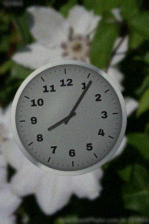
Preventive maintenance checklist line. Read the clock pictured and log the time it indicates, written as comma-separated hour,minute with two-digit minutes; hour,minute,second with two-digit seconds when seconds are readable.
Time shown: 8,06
